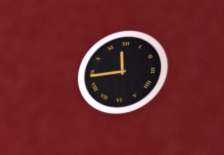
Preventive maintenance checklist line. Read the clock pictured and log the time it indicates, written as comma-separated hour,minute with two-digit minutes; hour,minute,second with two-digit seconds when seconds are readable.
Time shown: 11,44
